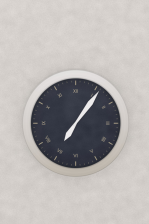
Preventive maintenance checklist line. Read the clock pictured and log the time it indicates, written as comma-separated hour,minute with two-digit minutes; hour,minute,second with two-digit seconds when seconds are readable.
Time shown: 7,06
